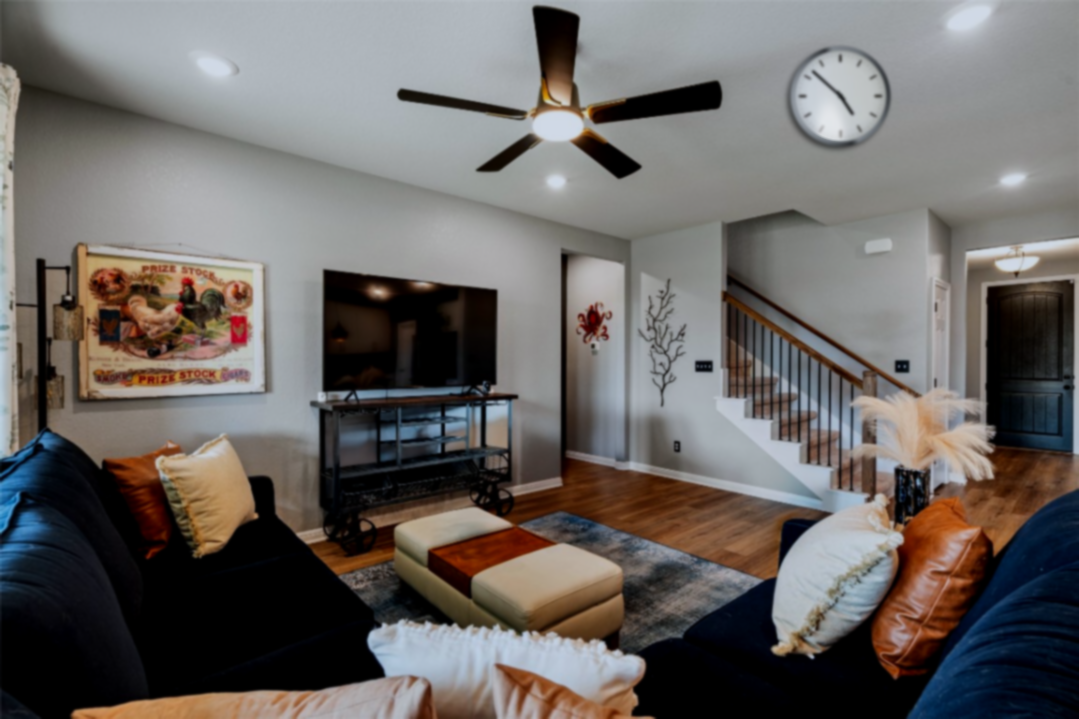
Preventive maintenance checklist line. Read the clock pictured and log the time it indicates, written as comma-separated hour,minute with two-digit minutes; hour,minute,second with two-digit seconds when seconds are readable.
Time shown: 4,52
